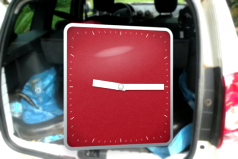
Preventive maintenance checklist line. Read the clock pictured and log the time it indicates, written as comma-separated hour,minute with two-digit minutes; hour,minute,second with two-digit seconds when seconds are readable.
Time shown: 9,15
